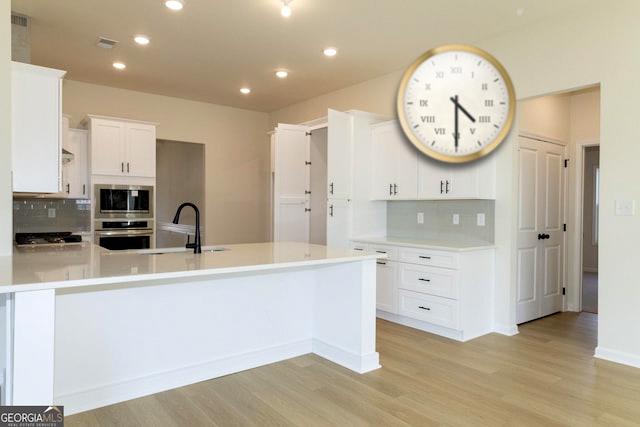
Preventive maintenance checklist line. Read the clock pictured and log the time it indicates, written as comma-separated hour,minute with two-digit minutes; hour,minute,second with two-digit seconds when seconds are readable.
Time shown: 4,30
